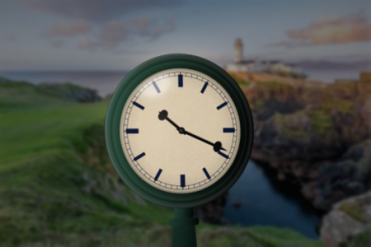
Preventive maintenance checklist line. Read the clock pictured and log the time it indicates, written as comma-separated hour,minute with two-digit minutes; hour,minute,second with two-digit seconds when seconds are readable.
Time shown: 10,19
